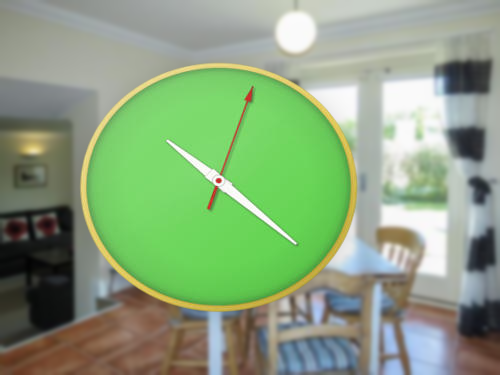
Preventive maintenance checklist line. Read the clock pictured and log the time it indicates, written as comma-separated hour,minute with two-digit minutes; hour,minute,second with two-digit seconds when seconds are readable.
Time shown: 10,22,03
